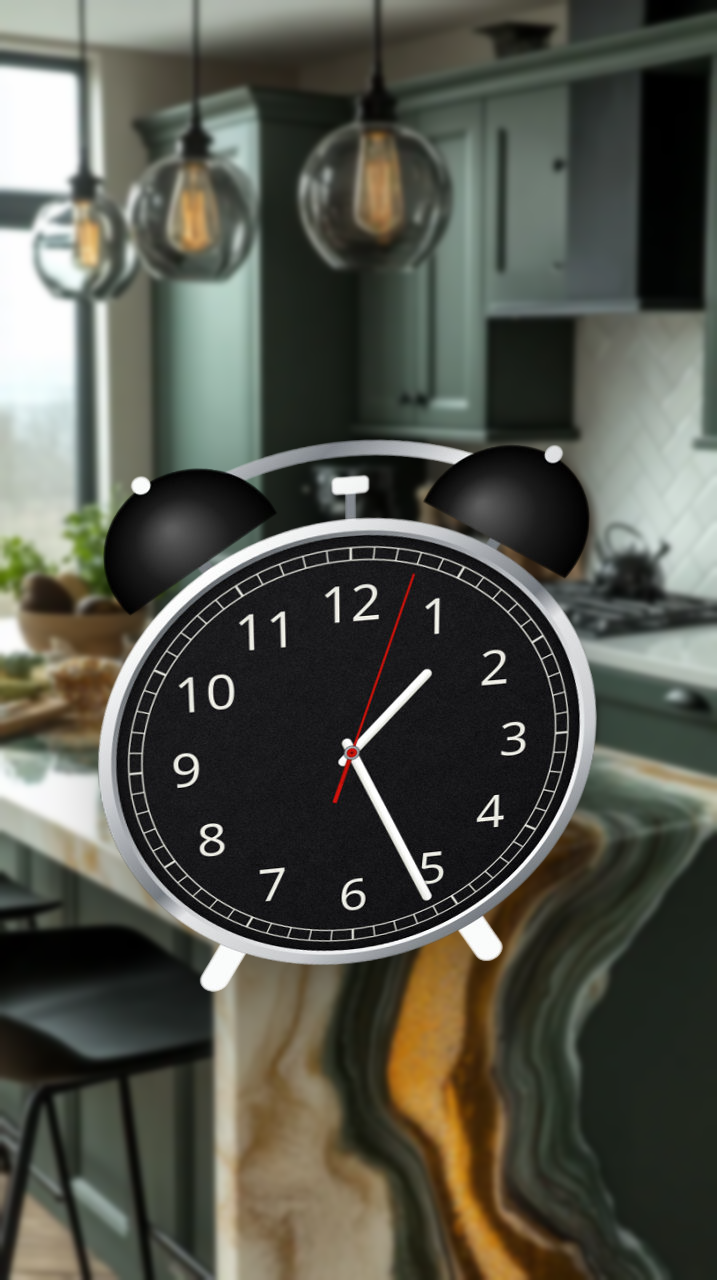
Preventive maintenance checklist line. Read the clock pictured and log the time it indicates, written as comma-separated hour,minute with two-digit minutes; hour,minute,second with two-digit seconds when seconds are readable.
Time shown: 1,26,03
